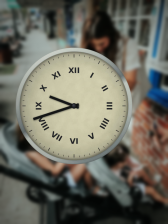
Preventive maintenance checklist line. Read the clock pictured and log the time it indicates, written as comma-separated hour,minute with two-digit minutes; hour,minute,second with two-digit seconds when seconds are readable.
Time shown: 9,42
